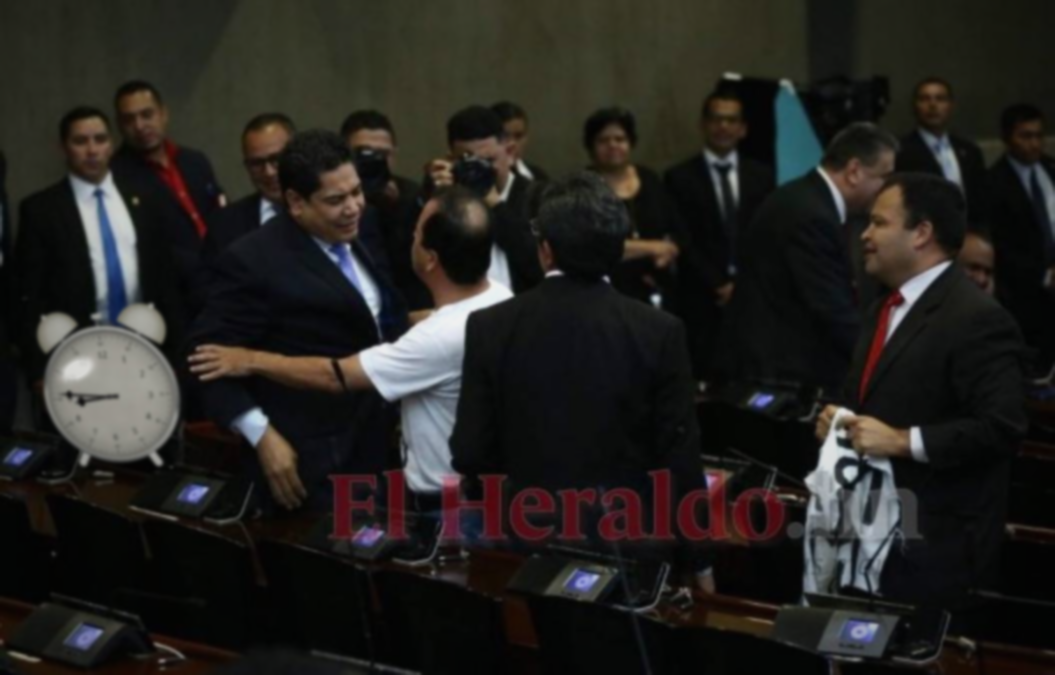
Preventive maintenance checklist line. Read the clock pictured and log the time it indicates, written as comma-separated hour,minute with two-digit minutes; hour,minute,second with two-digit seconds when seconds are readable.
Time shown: 8,46
